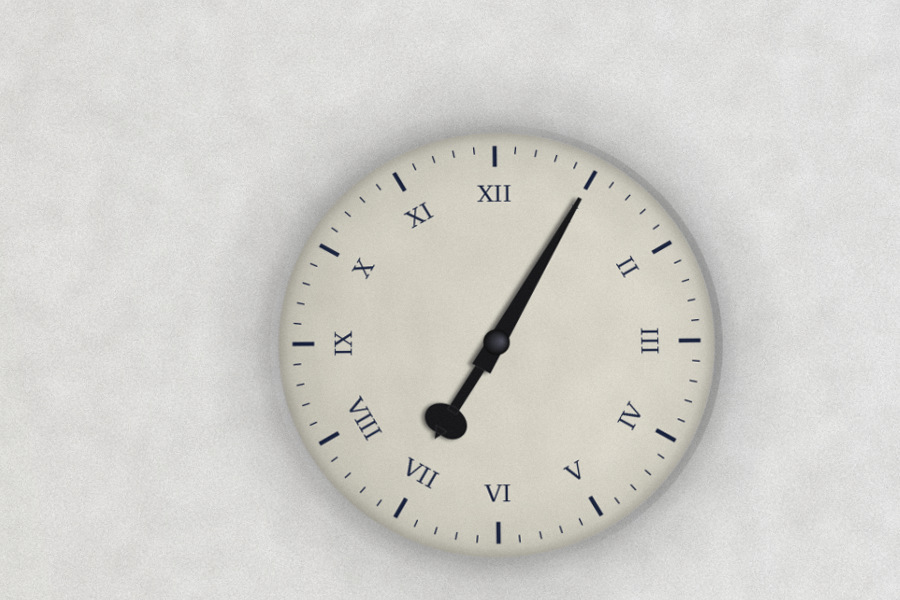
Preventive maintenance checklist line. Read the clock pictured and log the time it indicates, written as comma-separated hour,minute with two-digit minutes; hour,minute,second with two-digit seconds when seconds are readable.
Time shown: 7,05
